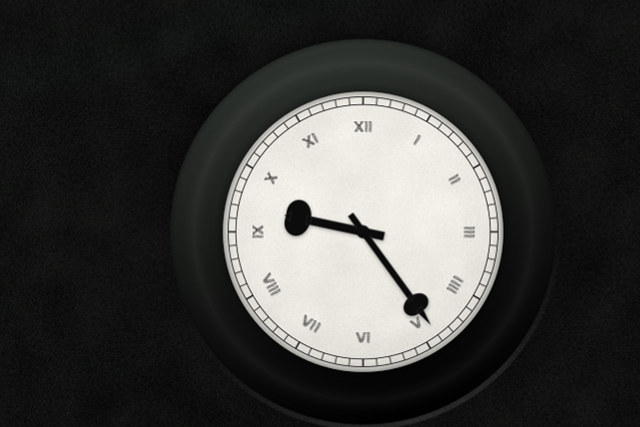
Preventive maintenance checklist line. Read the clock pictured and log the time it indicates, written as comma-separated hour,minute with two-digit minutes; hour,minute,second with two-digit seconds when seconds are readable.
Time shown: 9,24
